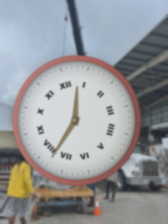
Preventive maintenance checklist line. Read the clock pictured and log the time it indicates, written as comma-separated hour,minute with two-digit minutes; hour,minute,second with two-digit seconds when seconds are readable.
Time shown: 12,38
